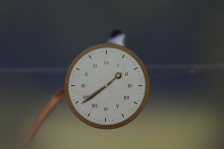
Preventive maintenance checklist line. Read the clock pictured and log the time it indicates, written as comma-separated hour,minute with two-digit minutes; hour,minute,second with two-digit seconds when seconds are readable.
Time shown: 1,39
